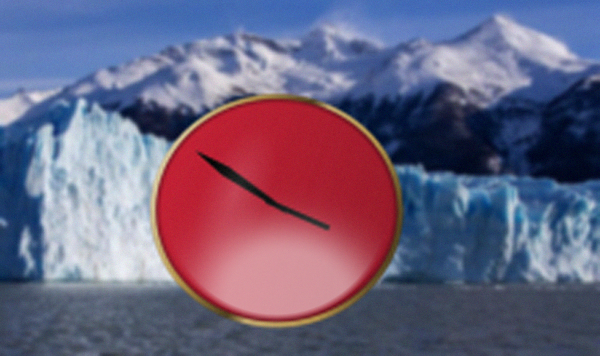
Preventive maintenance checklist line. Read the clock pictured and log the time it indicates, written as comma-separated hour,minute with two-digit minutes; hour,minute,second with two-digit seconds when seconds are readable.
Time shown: 3,51
